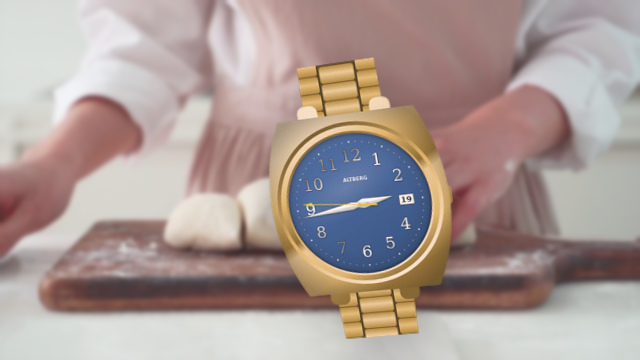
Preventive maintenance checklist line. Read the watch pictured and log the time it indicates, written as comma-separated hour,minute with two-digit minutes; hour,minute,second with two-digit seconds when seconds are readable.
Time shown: 2,43,46
